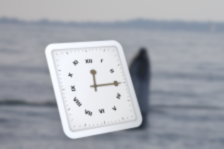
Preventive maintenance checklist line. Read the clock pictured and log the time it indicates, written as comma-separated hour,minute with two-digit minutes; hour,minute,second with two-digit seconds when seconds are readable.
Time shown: 12,15
